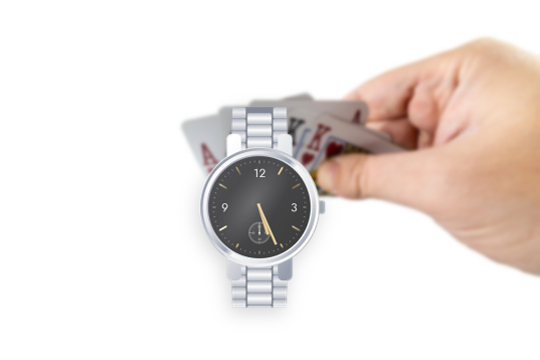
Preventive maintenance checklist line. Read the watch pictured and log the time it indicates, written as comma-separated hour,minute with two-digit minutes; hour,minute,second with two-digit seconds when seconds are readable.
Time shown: 5,26
